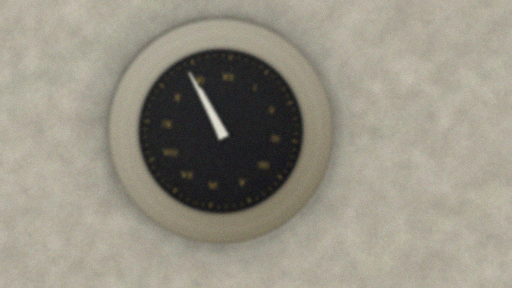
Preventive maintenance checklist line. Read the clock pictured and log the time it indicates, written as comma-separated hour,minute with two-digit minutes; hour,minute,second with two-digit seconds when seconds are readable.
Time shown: 10,54
